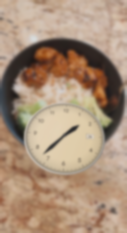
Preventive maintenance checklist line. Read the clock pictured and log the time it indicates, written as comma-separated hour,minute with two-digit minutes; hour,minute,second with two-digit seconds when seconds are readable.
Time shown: 1,37
